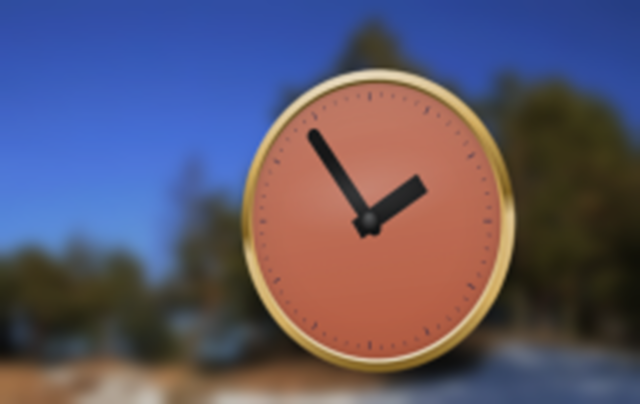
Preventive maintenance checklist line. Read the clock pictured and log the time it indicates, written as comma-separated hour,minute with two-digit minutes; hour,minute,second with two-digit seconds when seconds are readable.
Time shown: 1,54
